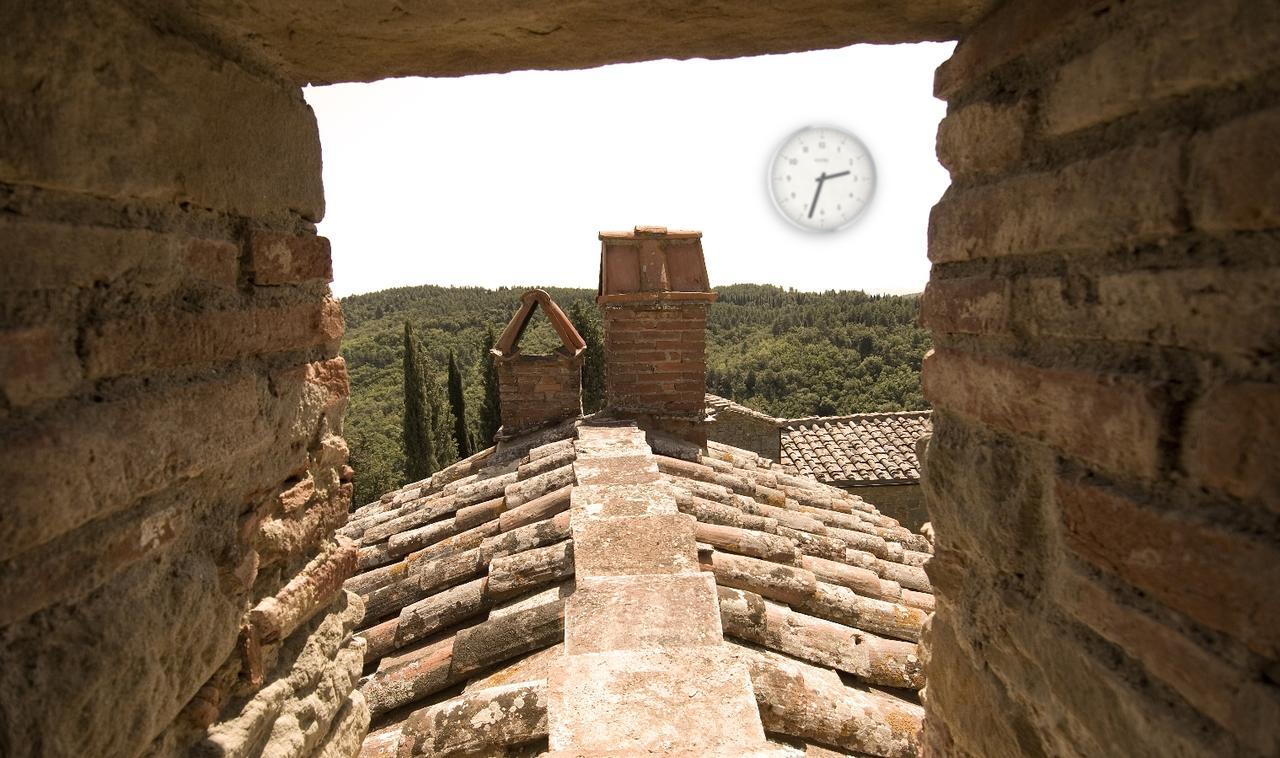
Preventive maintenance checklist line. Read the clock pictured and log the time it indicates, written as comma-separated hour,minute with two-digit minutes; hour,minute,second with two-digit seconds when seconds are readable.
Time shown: 2,33
